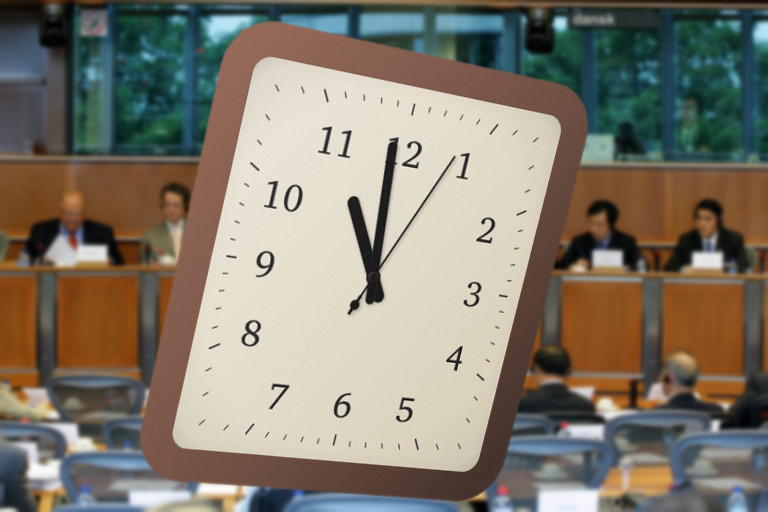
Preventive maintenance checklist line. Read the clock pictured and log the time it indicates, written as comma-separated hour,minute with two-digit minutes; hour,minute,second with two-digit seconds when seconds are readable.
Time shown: 10,59,04
